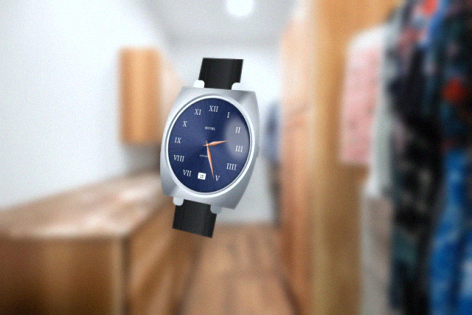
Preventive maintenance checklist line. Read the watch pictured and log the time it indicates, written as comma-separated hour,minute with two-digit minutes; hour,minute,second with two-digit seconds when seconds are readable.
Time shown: 2,26
